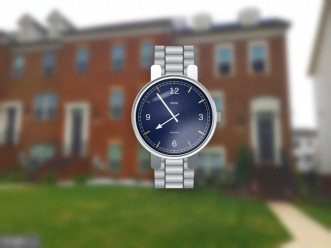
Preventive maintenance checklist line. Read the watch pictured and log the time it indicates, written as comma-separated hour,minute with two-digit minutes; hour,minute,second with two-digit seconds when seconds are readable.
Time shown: 7,54
